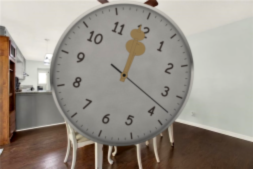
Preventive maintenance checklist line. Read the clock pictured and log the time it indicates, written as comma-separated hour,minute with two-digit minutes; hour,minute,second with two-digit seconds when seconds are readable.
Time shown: 11,59,18
